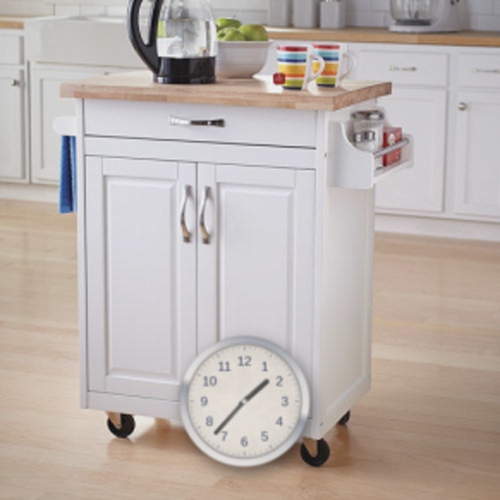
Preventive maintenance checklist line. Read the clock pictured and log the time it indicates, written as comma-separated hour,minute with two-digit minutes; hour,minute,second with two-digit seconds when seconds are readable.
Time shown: 1,37
